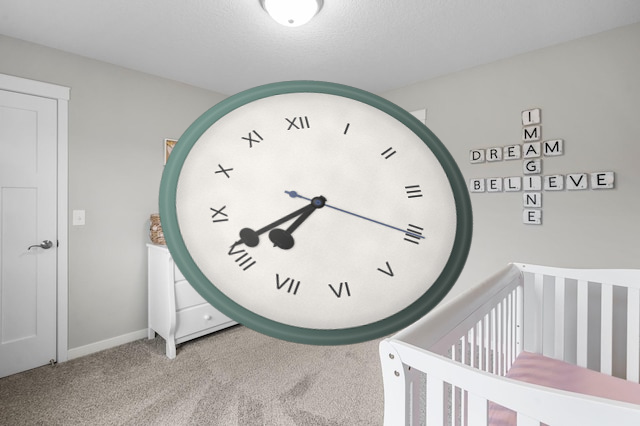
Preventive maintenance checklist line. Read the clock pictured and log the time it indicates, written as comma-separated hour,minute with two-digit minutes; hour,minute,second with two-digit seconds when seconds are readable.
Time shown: 7,41,20
